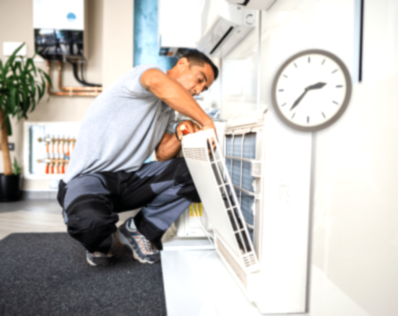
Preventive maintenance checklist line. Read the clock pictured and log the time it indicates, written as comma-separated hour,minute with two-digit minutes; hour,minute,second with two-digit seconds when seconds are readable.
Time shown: 2,37
